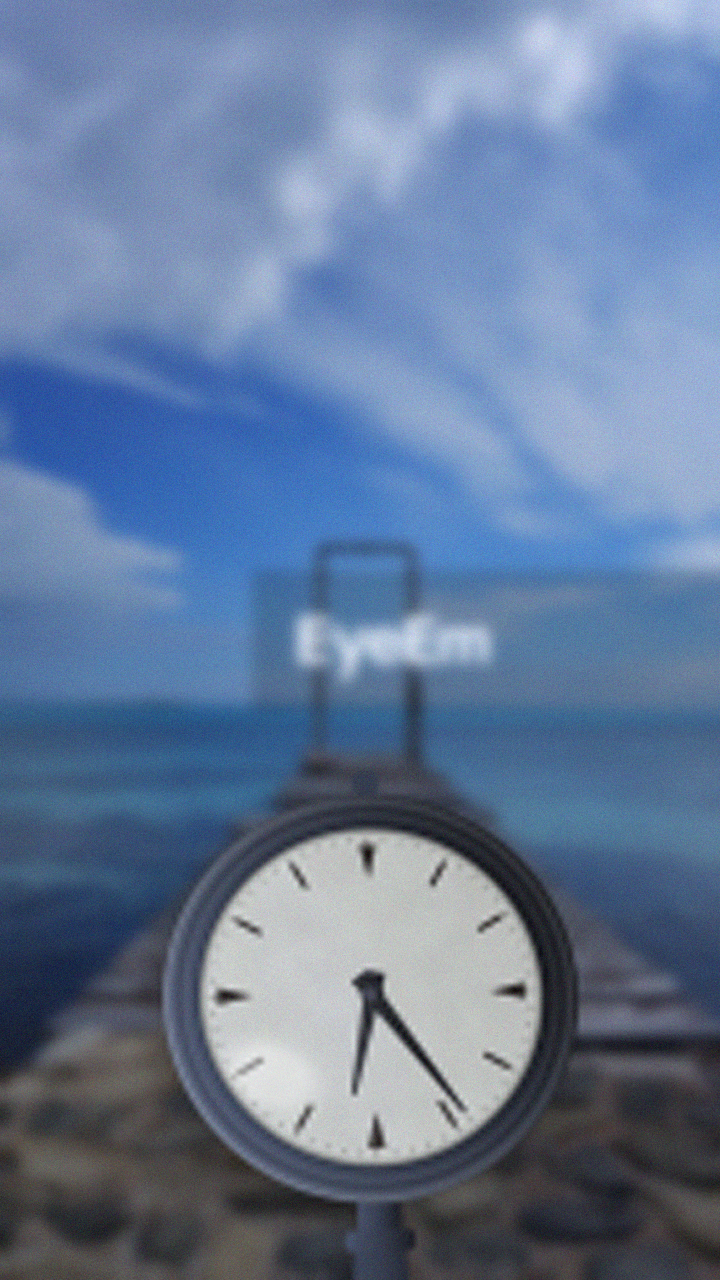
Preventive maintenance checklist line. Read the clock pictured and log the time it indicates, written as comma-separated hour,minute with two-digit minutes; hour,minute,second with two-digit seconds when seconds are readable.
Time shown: 6,24
